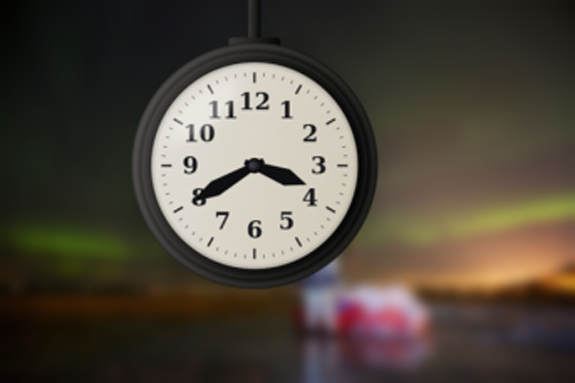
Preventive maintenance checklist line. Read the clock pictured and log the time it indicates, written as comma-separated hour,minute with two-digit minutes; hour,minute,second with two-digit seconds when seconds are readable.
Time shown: 3,40
